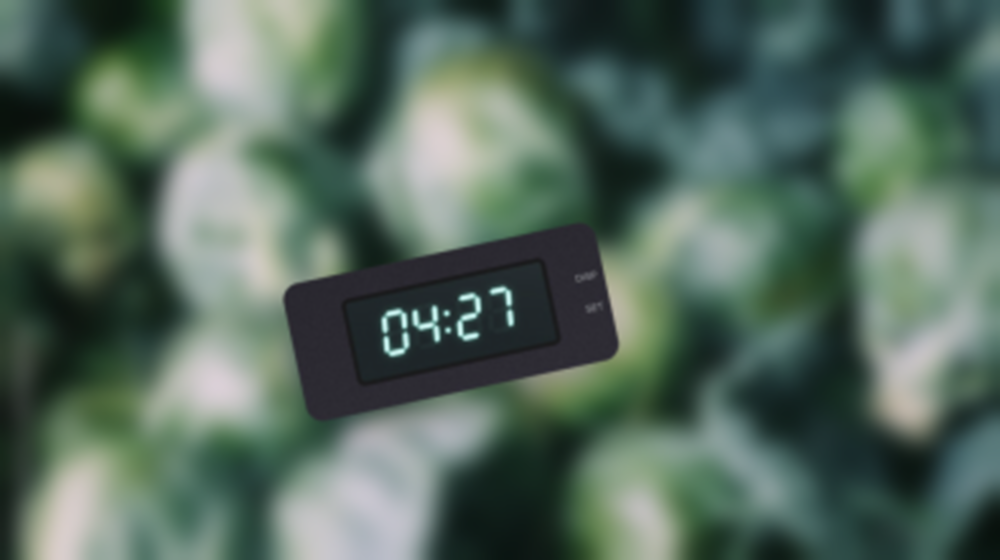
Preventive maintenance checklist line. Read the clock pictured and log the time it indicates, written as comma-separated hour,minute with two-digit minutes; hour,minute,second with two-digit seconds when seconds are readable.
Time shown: 4,27
